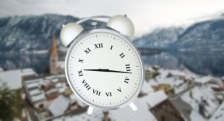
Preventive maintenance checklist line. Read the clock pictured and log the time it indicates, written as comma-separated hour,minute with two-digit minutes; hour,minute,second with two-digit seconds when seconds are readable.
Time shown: 9,17
